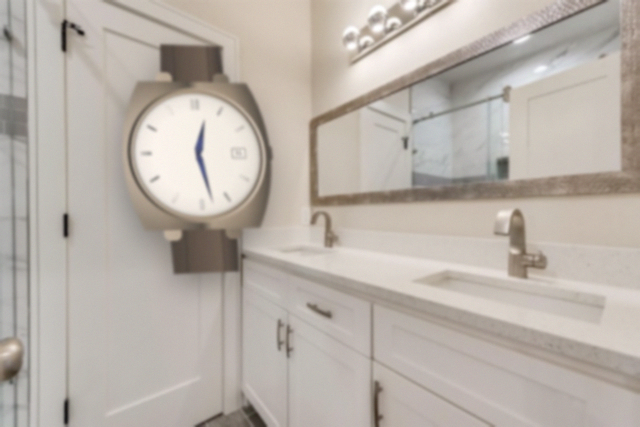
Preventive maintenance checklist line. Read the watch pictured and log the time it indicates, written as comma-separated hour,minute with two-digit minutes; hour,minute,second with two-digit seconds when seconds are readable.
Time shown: 12,28
